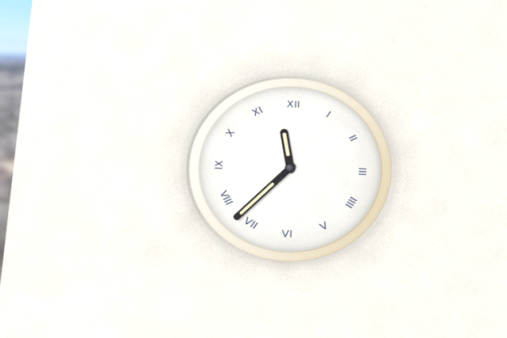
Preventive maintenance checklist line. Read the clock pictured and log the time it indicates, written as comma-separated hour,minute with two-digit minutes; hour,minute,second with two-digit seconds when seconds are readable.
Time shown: 11,37
